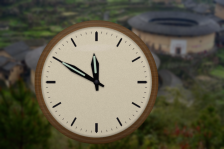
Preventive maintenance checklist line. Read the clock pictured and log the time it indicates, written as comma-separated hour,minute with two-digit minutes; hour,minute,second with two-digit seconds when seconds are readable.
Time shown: 11,50
